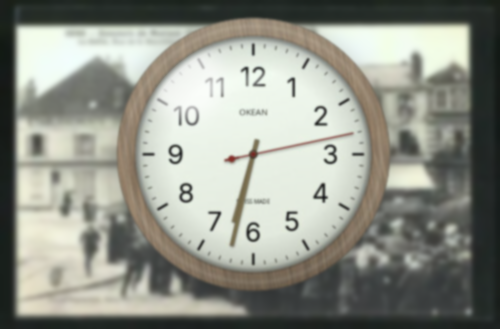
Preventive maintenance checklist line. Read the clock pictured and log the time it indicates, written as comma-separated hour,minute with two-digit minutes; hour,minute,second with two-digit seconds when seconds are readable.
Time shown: 6,32,13
